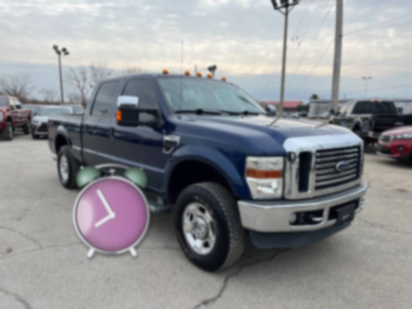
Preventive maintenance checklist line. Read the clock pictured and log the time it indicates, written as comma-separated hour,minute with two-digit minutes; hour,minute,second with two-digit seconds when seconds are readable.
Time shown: 7,55
